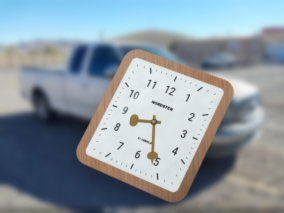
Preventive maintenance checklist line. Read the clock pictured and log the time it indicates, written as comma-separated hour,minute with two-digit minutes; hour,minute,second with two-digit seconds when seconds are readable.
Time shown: 8,26
